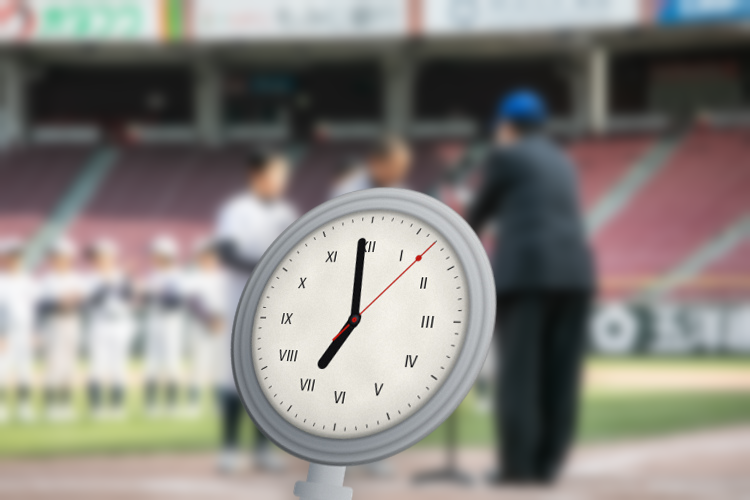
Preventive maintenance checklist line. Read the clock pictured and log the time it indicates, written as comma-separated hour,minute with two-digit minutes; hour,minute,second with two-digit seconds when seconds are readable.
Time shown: 6,59,07
